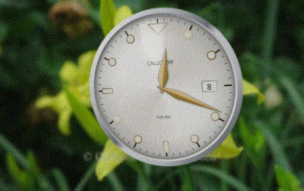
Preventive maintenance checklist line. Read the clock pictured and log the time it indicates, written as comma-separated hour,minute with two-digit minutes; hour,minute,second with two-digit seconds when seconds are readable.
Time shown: 12,19
